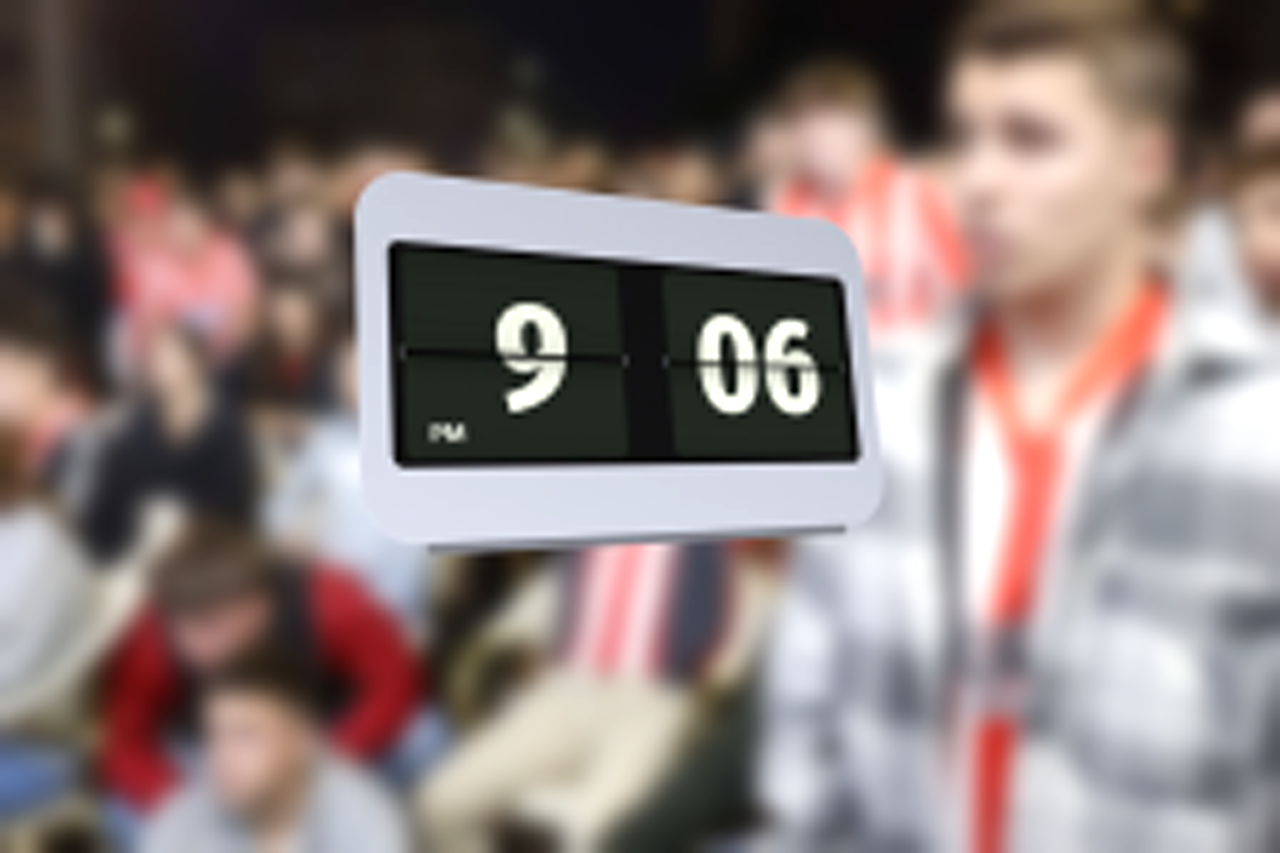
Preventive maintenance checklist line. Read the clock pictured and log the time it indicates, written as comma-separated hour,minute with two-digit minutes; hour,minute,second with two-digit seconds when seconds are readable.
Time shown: 9,06
